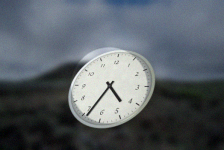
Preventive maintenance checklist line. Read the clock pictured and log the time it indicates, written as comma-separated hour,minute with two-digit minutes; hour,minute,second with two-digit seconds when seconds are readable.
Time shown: 4,34
